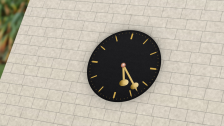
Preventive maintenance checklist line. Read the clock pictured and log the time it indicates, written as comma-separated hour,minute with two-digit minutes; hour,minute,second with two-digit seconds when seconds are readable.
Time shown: 5,23
